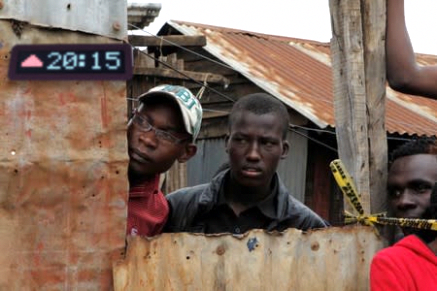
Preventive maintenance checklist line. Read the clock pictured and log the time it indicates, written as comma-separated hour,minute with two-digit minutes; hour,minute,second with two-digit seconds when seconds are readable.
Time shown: 20,15
